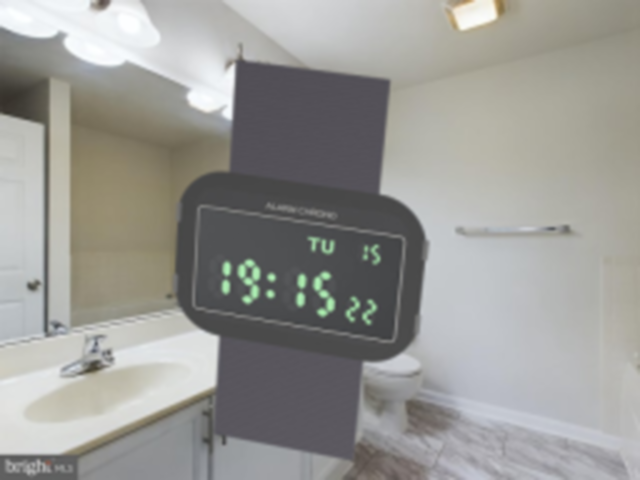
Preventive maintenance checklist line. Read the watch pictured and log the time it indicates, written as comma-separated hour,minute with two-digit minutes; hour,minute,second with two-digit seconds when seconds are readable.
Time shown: 19,15,22
